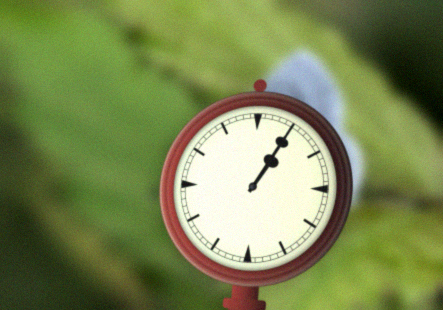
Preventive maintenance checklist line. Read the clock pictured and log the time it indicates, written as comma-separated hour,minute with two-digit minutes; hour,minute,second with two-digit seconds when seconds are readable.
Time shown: 1,05
